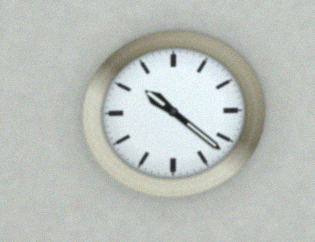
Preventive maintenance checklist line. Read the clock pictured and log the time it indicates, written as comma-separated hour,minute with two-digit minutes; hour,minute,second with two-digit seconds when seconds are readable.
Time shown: 10,22
